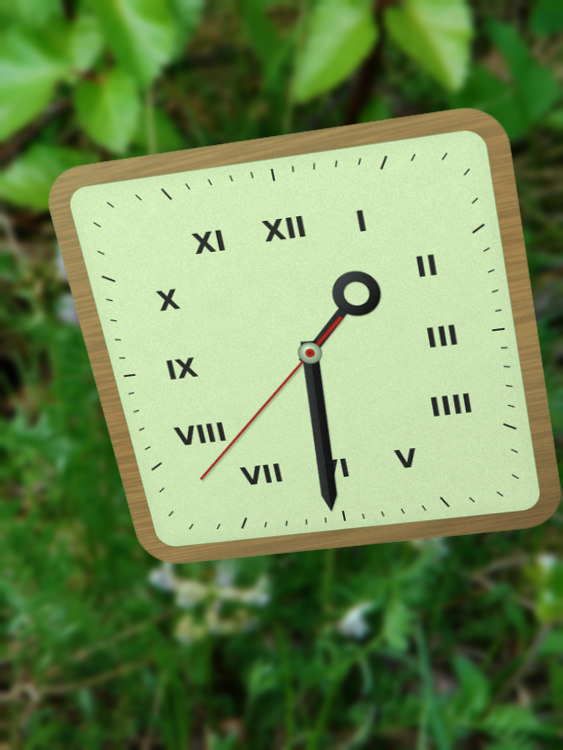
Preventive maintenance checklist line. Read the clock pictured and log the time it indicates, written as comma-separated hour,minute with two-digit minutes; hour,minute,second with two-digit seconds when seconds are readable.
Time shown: 1,30,38
